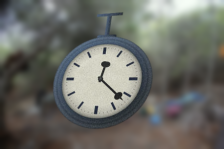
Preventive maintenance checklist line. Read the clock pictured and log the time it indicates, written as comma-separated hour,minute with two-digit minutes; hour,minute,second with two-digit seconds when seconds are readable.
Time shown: 12,22
